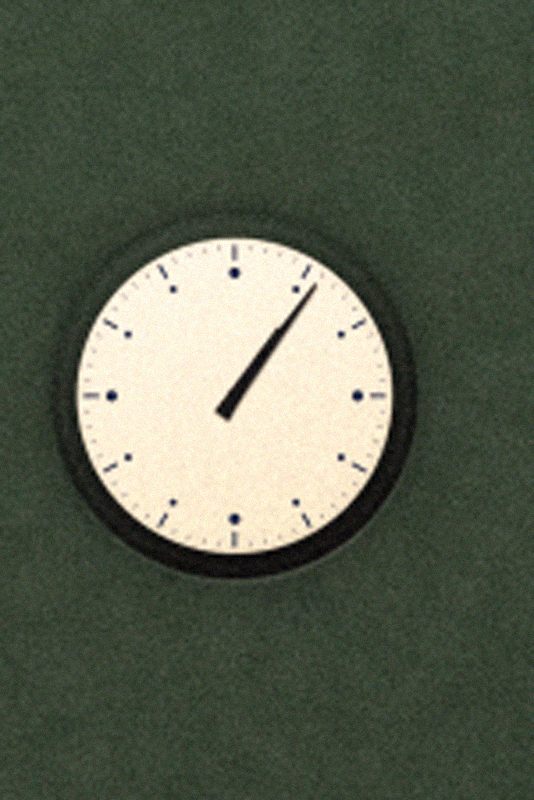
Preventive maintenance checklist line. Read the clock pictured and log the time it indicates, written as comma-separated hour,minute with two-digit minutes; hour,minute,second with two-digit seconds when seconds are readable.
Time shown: 1,06
